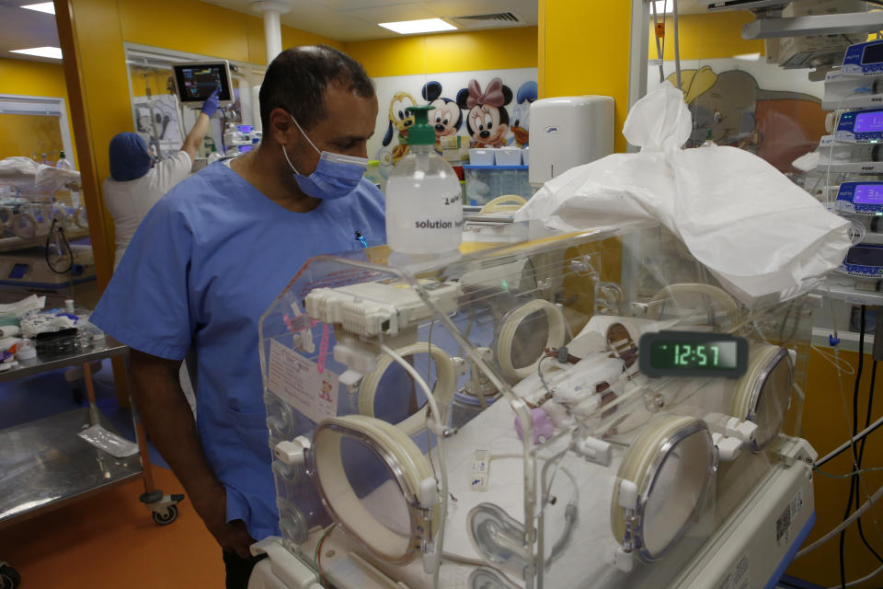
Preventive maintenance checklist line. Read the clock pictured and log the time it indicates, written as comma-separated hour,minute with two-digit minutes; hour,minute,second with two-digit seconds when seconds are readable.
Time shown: 12,57
